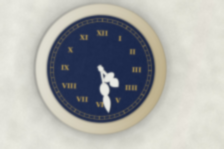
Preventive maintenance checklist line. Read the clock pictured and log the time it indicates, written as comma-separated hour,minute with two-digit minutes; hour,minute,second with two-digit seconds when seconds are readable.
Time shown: 4,28
